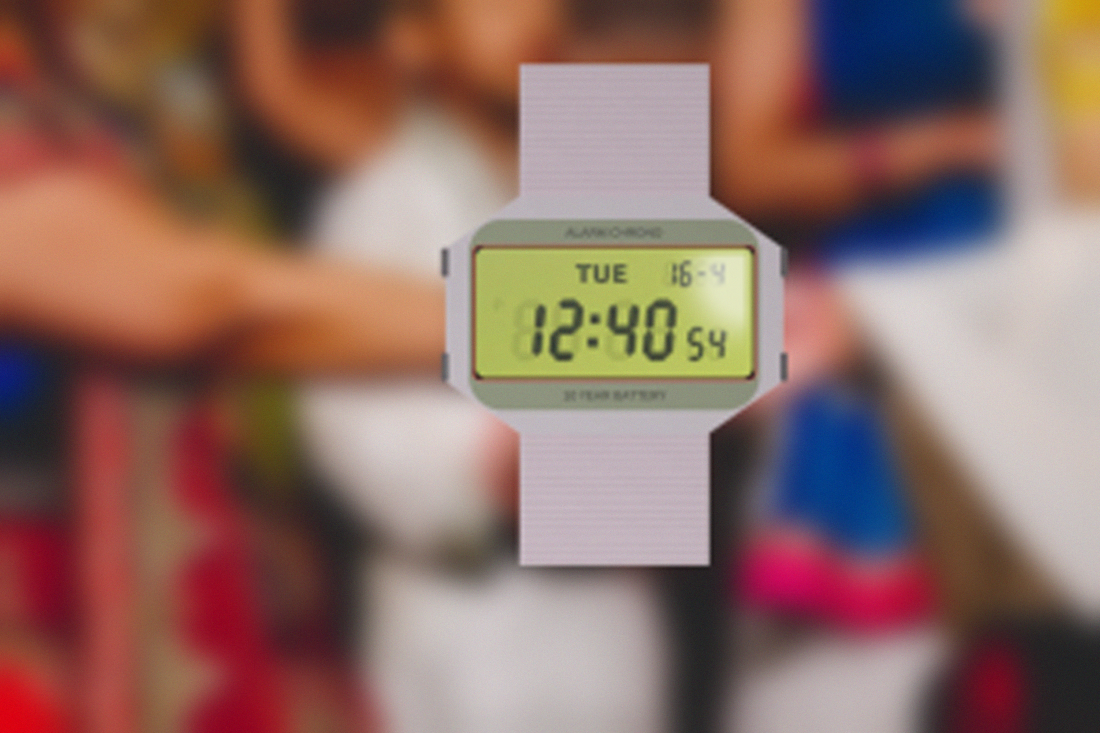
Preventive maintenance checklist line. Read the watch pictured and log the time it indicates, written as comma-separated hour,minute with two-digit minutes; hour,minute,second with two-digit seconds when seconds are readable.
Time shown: 12,40,54
